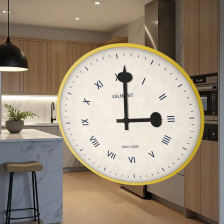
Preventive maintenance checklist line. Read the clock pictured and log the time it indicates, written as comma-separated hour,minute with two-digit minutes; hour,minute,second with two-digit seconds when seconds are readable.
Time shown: 3,01
